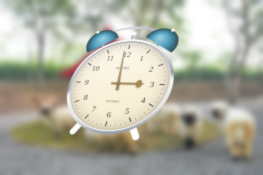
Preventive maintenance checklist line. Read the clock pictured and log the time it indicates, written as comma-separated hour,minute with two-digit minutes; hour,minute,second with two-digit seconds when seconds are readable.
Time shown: 2,59
